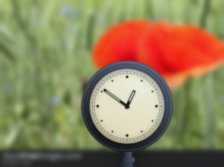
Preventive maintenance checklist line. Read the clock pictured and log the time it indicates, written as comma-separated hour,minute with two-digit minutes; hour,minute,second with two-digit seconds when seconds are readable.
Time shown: 12,51
